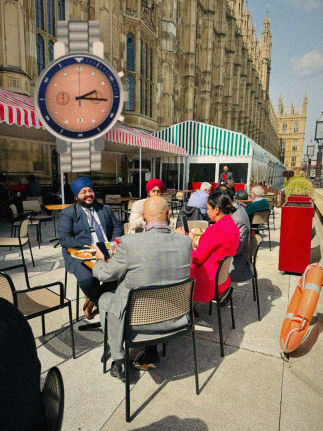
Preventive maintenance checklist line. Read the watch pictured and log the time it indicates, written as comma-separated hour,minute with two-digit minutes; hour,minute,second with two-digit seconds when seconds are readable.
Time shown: 2,16
